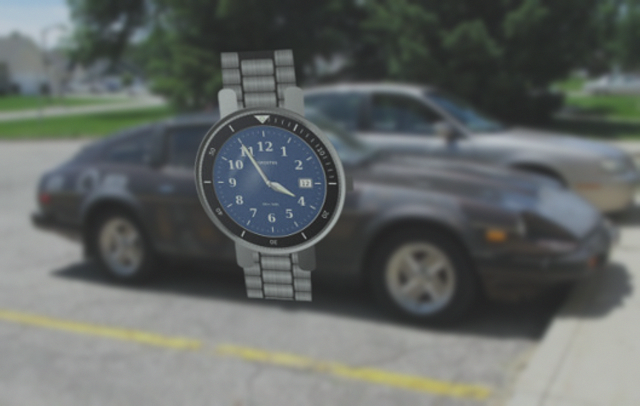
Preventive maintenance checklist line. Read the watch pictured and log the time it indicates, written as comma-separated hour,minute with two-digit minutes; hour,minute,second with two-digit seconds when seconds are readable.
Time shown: 3,55
